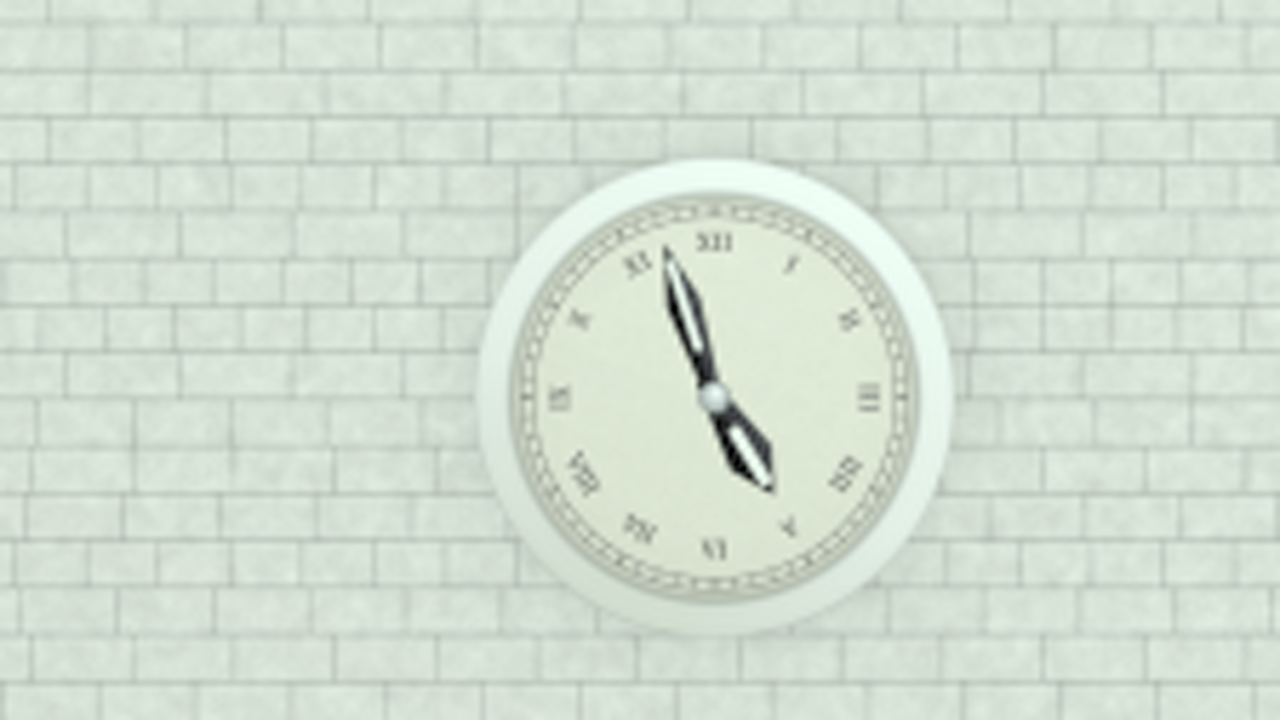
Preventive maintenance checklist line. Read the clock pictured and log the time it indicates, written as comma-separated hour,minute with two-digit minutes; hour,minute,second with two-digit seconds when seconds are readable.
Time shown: 4,57
